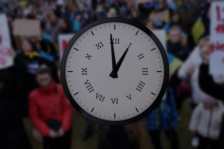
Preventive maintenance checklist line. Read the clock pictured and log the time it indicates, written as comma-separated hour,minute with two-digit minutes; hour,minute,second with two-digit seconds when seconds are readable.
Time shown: 12,59
